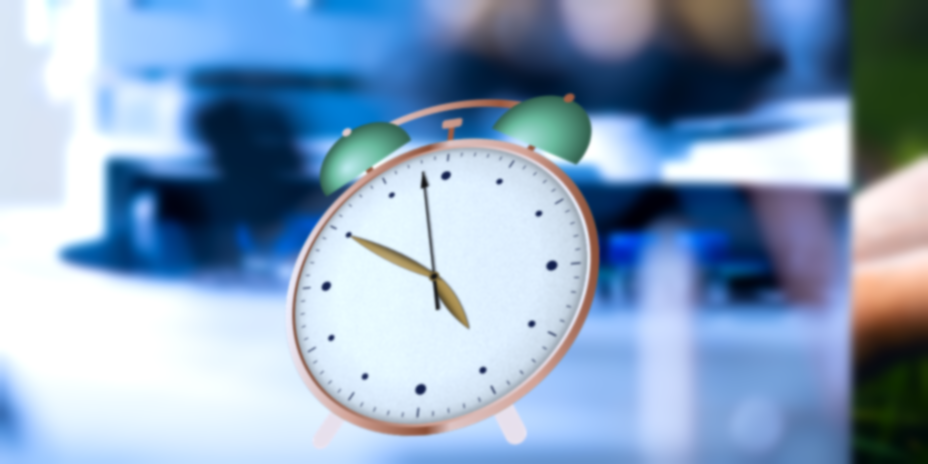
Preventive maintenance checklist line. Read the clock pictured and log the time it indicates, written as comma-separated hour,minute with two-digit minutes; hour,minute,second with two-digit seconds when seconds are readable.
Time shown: 4,49,58
